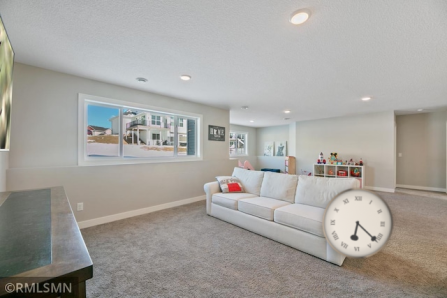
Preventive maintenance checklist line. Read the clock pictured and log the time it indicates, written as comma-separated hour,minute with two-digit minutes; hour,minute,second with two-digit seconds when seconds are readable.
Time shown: 6,22
